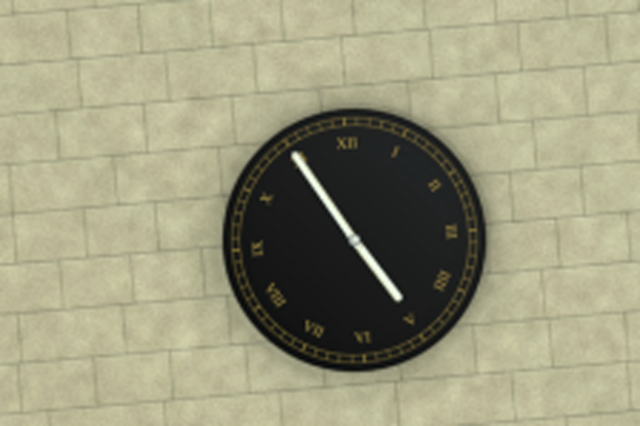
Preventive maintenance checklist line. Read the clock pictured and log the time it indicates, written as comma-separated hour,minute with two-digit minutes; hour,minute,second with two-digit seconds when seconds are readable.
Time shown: 4,55
